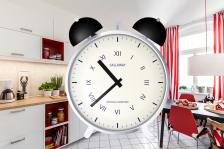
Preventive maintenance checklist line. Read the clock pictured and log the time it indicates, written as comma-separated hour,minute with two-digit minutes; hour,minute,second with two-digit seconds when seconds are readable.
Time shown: 10,38
